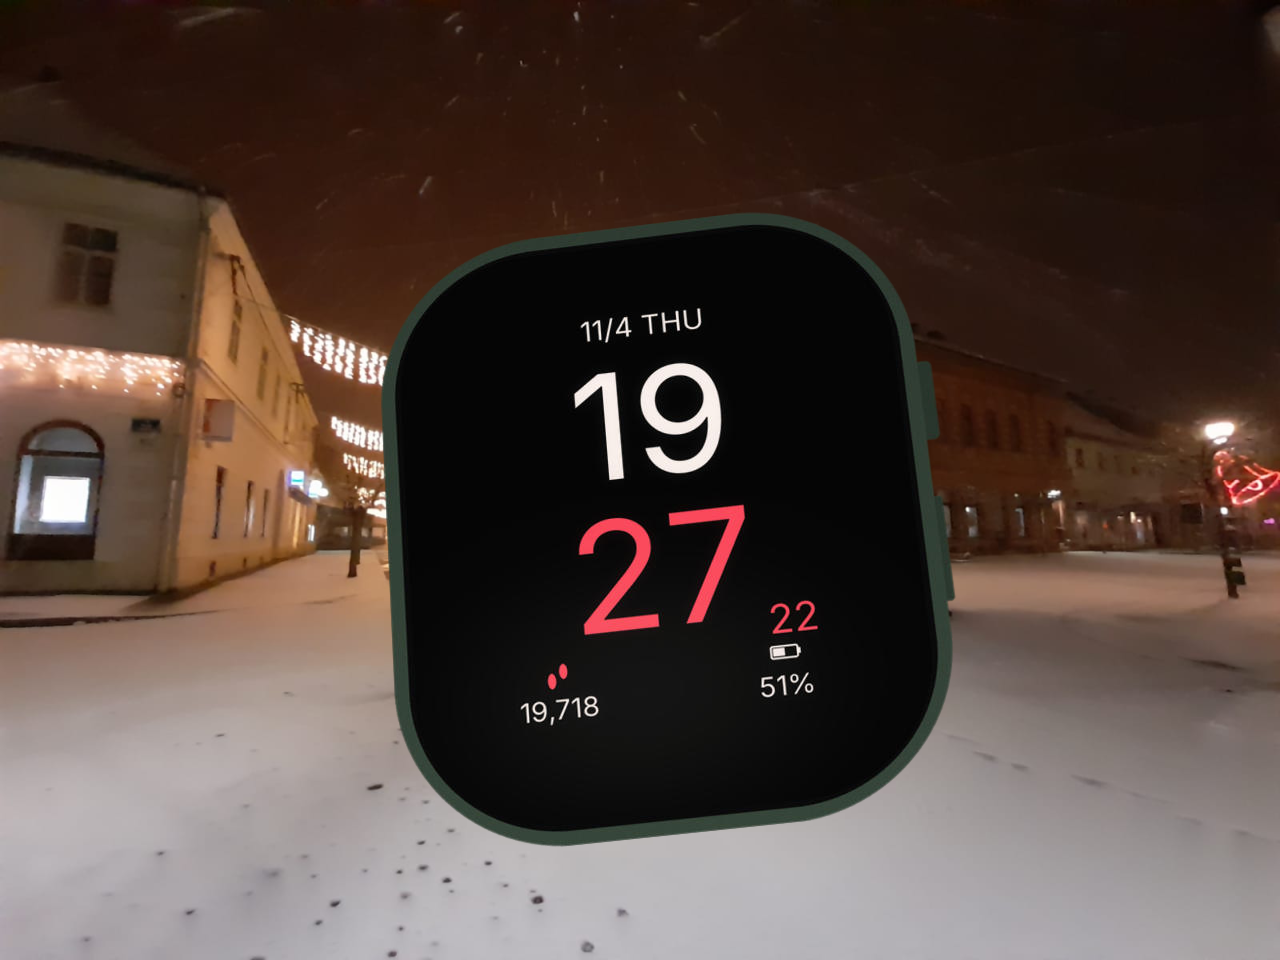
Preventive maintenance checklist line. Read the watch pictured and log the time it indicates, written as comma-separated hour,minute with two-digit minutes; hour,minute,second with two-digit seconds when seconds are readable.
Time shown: 19,27,22
